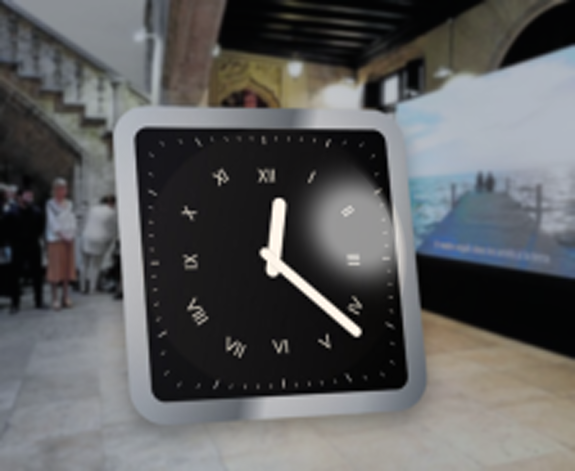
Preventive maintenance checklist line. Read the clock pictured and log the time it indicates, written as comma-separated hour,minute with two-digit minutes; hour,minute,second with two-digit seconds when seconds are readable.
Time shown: 12,22
